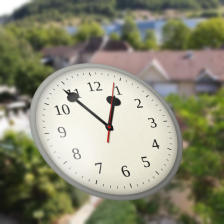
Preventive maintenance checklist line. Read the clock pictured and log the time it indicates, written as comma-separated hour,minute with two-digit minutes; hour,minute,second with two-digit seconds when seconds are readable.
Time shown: 12,54,04
